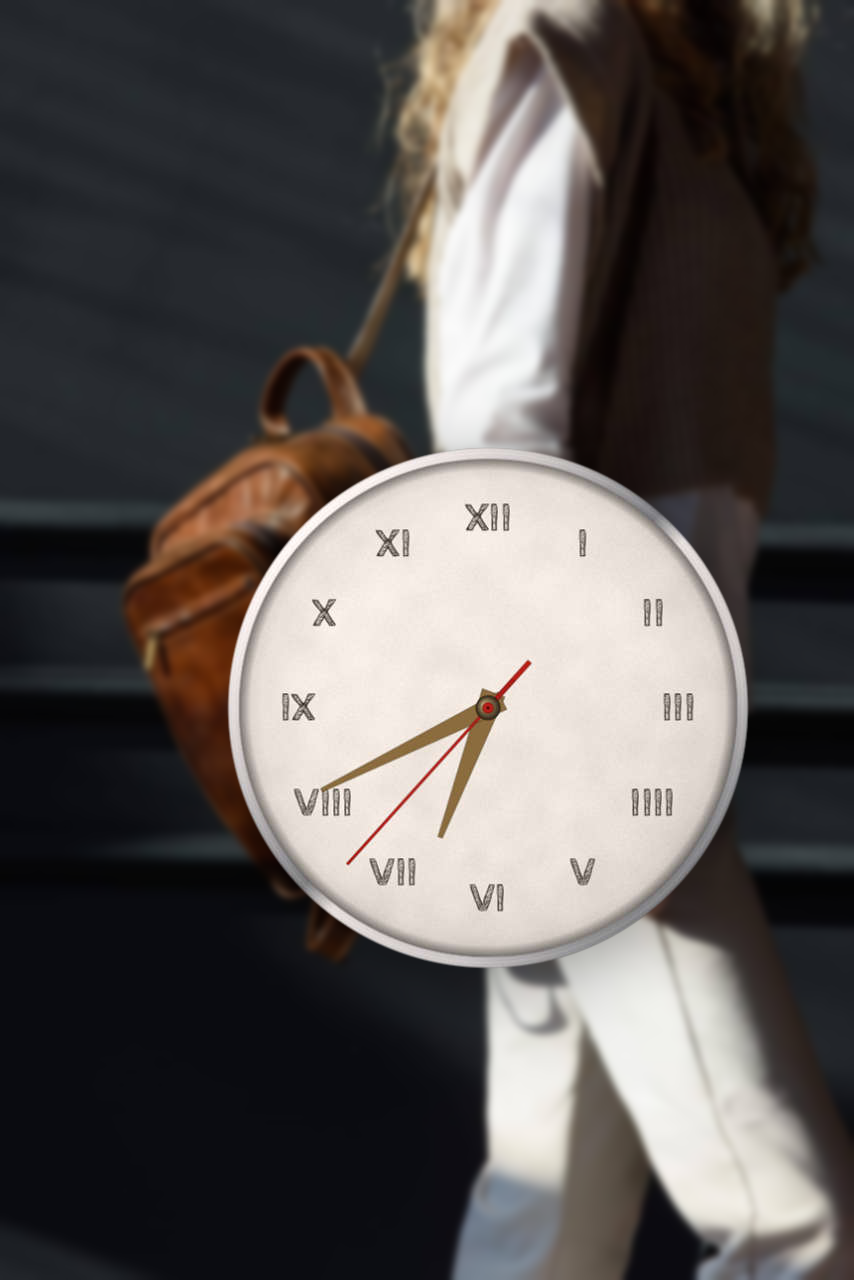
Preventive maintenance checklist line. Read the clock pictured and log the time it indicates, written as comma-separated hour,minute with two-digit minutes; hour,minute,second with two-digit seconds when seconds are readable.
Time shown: 6,40,37
